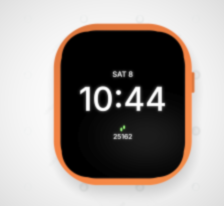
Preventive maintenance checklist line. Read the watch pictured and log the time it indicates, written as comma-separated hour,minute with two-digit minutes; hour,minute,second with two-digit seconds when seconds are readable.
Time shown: 10,44
